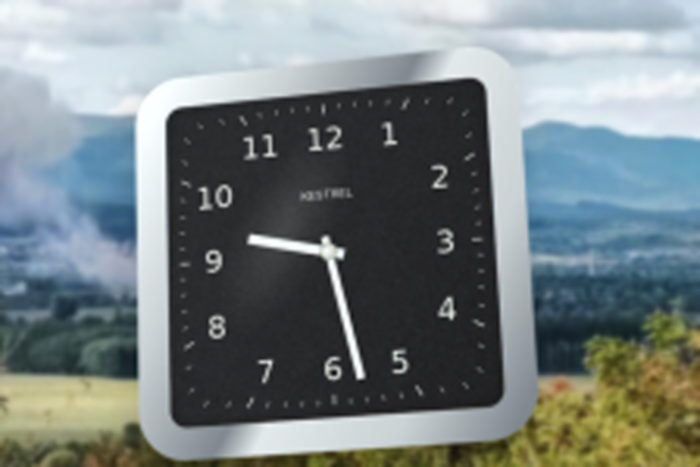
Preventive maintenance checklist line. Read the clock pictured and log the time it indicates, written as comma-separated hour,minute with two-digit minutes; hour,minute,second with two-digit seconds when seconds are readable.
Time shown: 9,28
